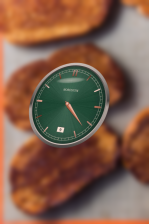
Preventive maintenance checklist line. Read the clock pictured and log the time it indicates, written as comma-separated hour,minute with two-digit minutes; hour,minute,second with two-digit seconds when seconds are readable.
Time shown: 4,22
